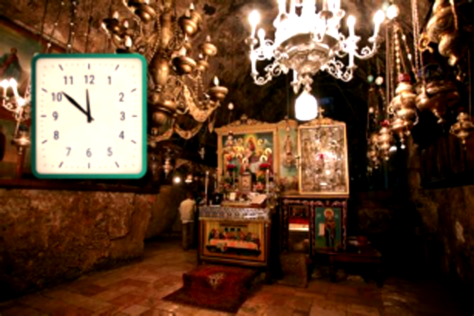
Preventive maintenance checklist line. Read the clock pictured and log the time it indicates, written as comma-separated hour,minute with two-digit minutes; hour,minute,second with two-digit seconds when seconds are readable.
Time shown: 11,52
